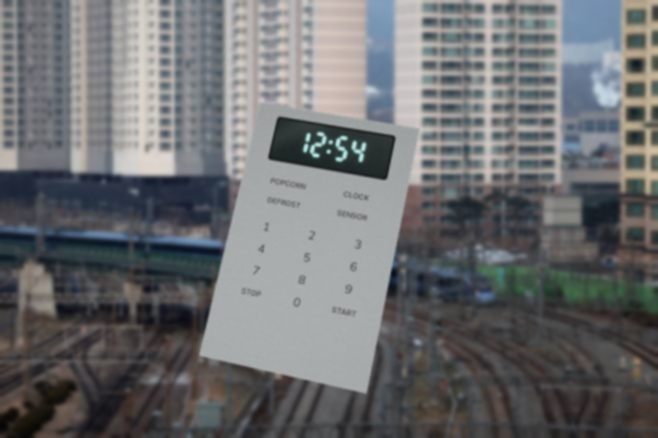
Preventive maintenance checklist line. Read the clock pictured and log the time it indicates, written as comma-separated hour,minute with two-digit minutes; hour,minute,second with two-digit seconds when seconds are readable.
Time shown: 12,54
